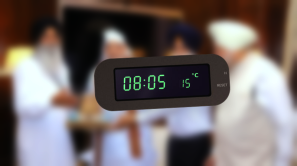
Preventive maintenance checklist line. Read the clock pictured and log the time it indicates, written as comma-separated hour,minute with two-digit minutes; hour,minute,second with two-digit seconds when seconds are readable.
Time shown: 8,05
